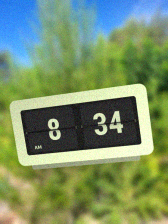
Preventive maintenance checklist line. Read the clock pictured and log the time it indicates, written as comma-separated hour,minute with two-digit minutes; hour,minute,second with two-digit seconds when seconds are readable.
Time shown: 8,34
